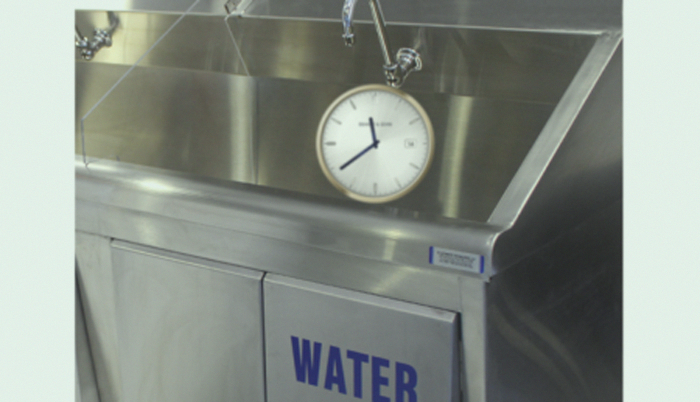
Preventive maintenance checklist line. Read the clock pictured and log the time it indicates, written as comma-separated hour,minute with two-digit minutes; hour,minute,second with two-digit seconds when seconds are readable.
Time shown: 11,39
